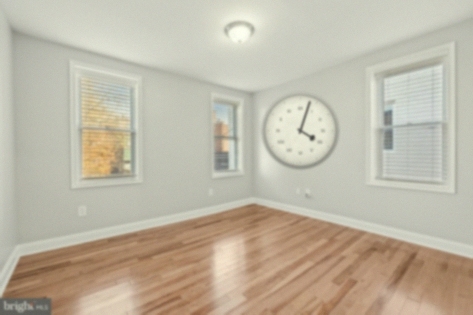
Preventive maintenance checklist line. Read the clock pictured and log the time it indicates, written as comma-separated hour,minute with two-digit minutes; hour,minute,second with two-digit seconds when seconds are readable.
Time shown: 4,03
